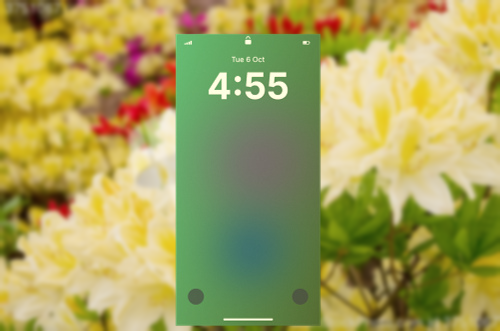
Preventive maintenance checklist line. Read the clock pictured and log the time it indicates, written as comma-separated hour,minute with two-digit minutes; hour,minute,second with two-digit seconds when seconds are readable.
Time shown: 4,55
